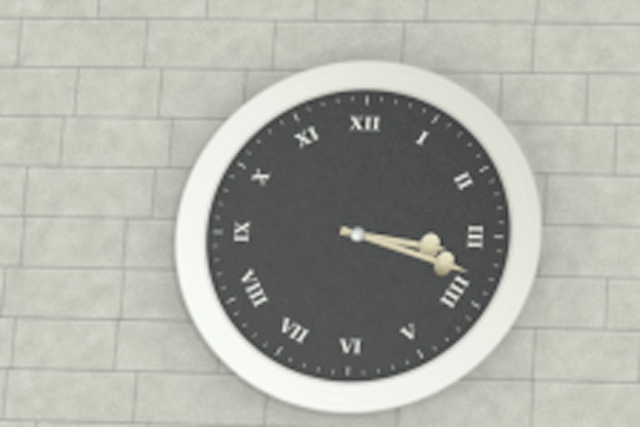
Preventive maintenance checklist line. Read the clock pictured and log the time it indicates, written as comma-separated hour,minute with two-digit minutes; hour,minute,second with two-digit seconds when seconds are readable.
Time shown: 3,18
